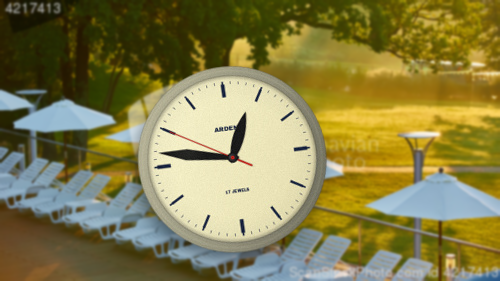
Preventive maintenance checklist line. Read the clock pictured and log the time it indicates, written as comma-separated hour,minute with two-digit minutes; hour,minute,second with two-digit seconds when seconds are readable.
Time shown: 12,46,50
